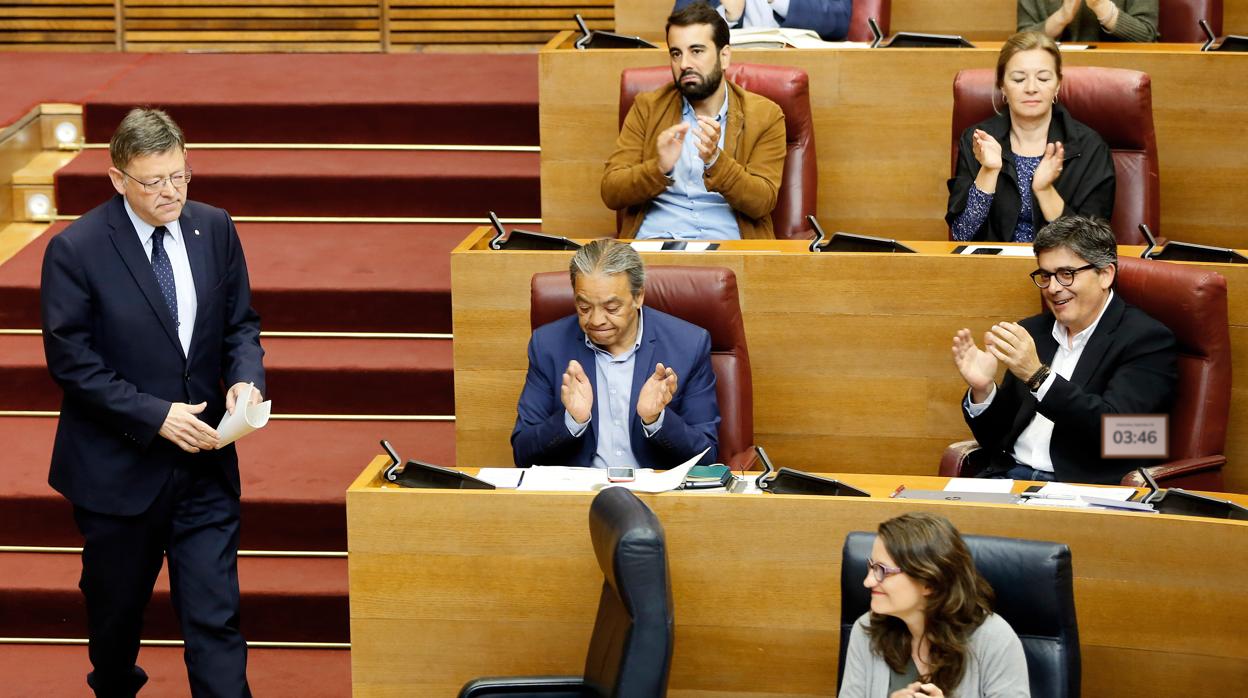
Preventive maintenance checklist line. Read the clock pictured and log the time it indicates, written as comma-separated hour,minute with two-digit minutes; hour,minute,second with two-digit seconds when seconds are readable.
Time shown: 3,46
